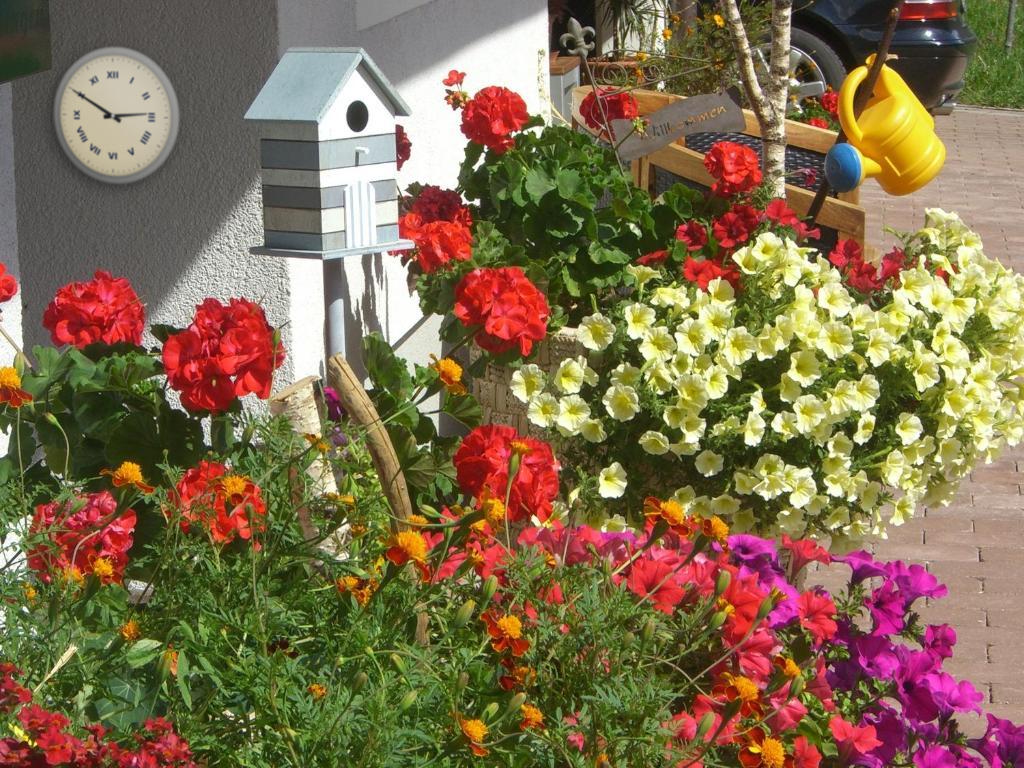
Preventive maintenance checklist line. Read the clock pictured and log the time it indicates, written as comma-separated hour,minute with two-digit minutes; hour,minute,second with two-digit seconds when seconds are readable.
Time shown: 2,50
